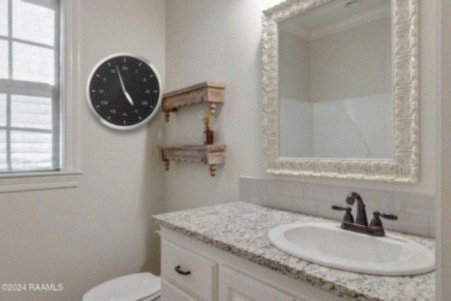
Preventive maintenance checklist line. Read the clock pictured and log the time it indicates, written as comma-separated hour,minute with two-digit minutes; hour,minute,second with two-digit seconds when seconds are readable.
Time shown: 4,57
